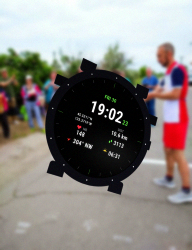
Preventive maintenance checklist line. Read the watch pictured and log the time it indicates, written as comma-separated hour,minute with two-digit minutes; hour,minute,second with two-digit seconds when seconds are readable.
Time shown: 19,02
